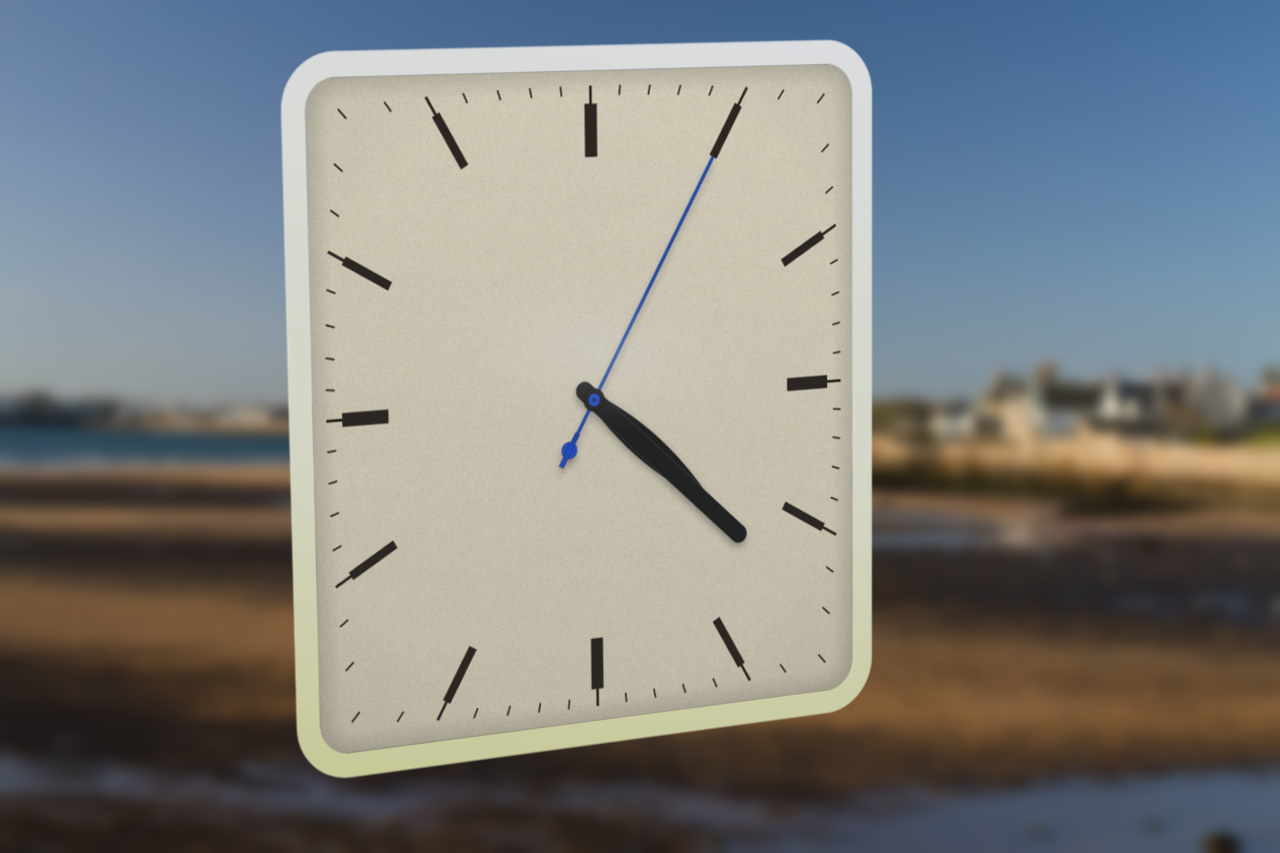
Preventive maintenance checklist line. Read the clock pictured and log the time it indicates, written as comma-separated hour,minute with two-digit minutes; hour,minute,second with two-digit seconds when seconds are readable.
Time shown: 4,22,05
